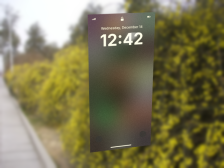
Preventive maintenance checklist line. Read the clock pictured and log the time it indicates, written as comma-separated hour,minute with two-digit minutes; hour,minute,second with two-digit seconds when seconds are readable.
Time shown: 12,42
